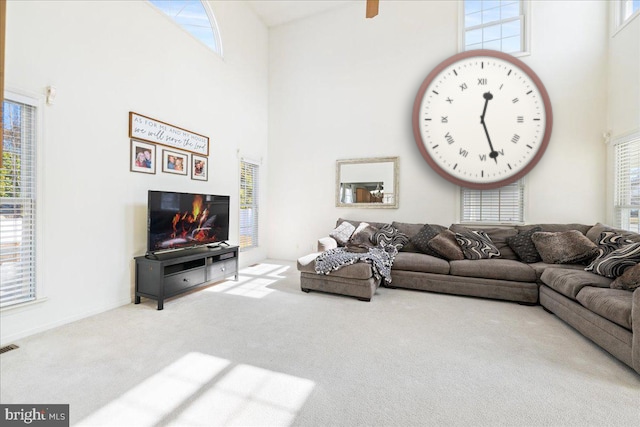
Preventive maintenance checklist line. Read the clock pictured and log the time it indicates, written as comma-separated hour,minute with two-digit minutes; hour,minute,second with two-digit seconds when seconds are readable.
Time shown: 12,27
